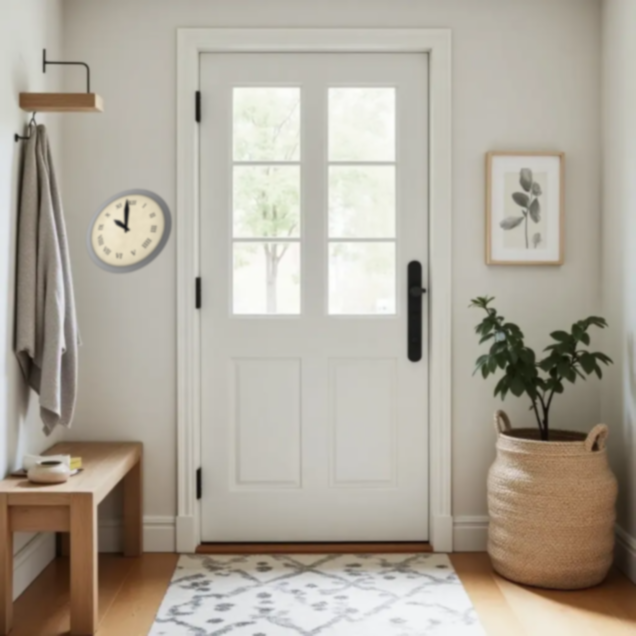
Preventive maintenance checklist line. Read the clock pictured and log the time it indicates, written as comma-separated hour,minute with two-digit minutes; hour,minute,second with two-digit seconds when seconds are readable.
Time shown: 9,58
